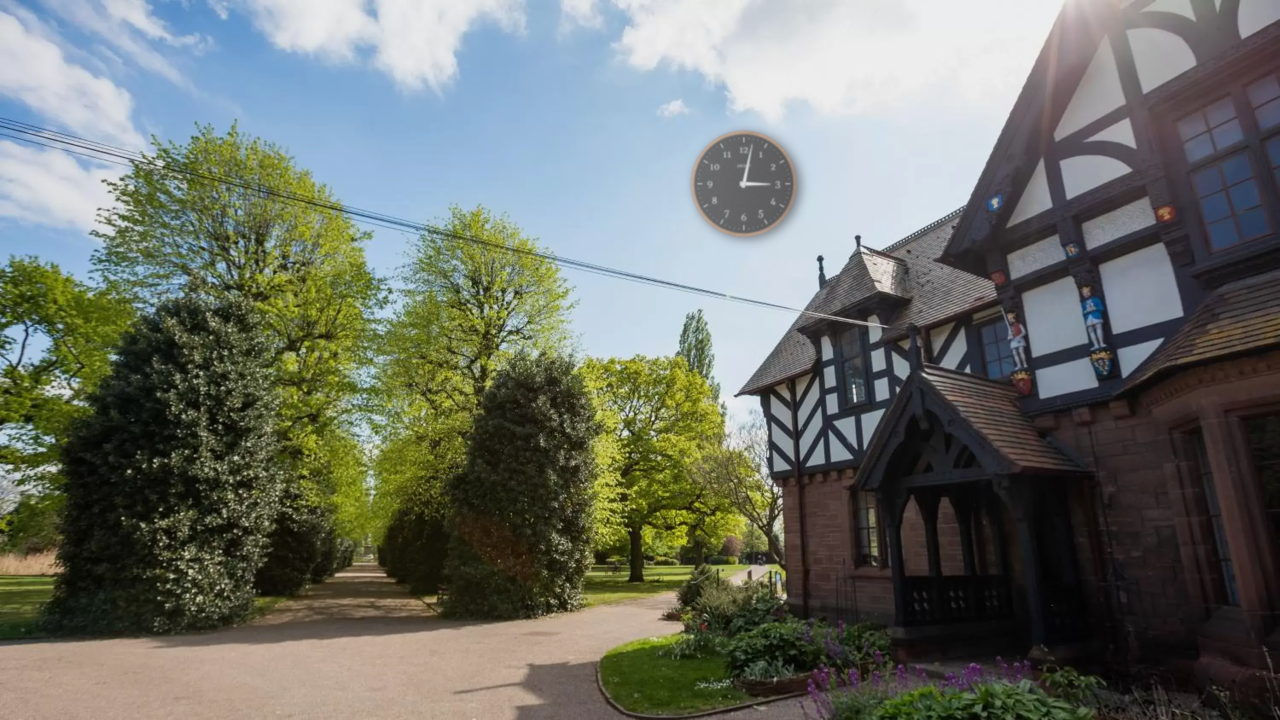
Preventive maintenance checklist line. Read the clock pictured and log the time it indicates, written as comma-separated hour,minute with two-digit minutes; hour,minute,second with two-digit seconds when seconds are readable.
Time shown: 3,02
